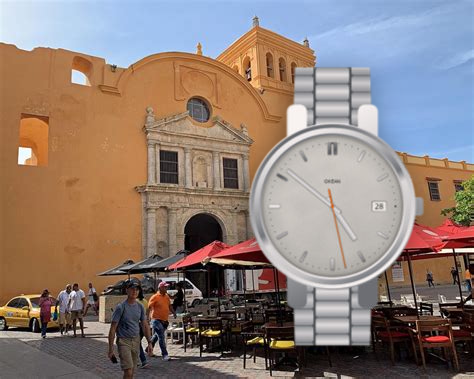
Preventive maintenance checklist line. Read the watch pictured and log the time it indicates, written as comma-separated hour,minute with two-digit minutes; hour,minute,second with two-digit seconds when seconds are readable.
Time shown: 4,51,28
